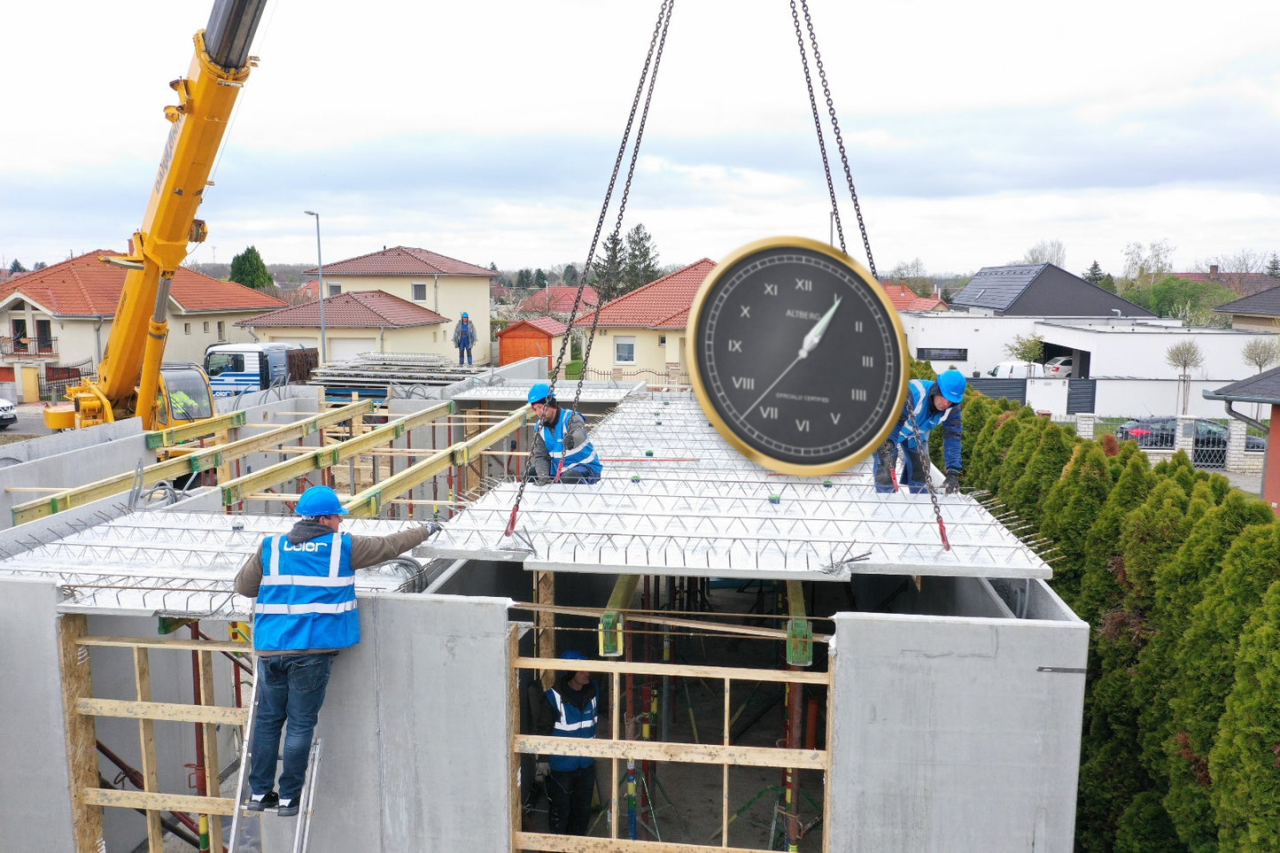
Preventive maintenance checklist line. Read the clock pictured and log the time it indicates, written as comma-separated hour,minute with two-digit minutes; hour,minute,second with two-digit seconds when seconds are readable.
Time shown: 1,05,37
